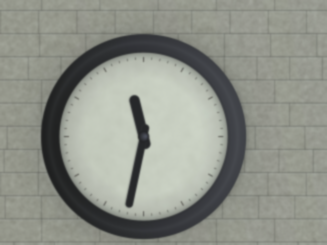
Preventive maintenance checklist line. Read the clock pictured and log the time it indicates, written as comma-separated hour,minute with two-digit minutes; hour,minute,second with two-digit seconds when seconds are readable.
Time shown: 11,32
